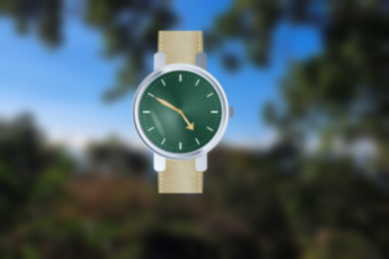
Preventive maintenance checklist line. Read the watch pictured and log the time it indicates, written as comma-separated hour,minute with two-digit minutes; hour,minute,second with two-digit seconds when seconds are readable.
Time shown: 4,50
